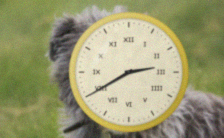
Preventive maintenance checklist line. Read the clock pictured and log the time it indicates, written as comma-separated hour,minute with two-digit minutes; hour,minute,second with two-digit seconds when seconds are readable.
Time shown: 2,40
